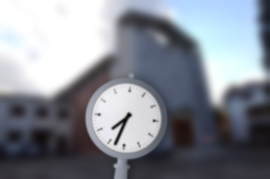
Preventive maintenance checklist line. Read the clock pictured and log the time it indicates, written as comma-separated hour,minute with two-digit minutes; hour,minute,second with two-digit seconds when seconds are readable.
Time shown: 7,33
